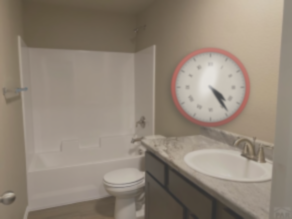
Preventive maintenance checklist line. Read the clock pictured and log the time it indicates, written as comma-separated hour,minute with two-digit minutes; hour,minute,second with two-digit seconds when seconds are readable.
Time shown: 4,24
